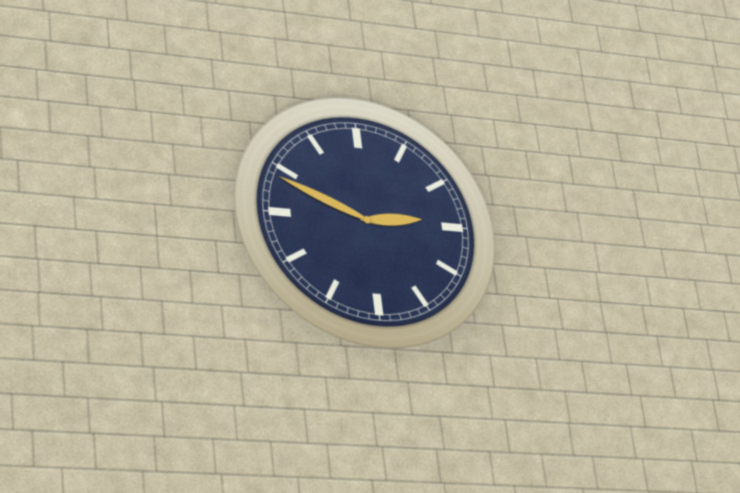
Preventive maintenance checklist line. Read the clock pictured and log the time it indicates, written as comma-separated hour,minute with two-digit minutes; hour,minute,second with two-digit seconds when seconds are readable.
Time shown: 2,49
